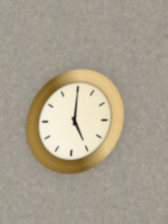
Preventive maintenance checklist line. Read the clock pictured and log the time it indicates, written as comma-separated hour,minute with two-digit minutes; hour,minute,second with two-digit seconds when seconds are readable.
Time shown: 5,00
